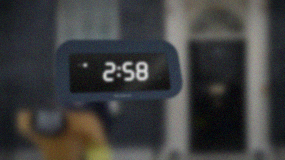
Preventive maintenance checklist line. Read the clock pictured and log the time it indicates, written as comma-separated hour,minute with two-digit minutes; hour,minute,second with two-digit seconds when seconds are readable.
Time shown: 2,58
